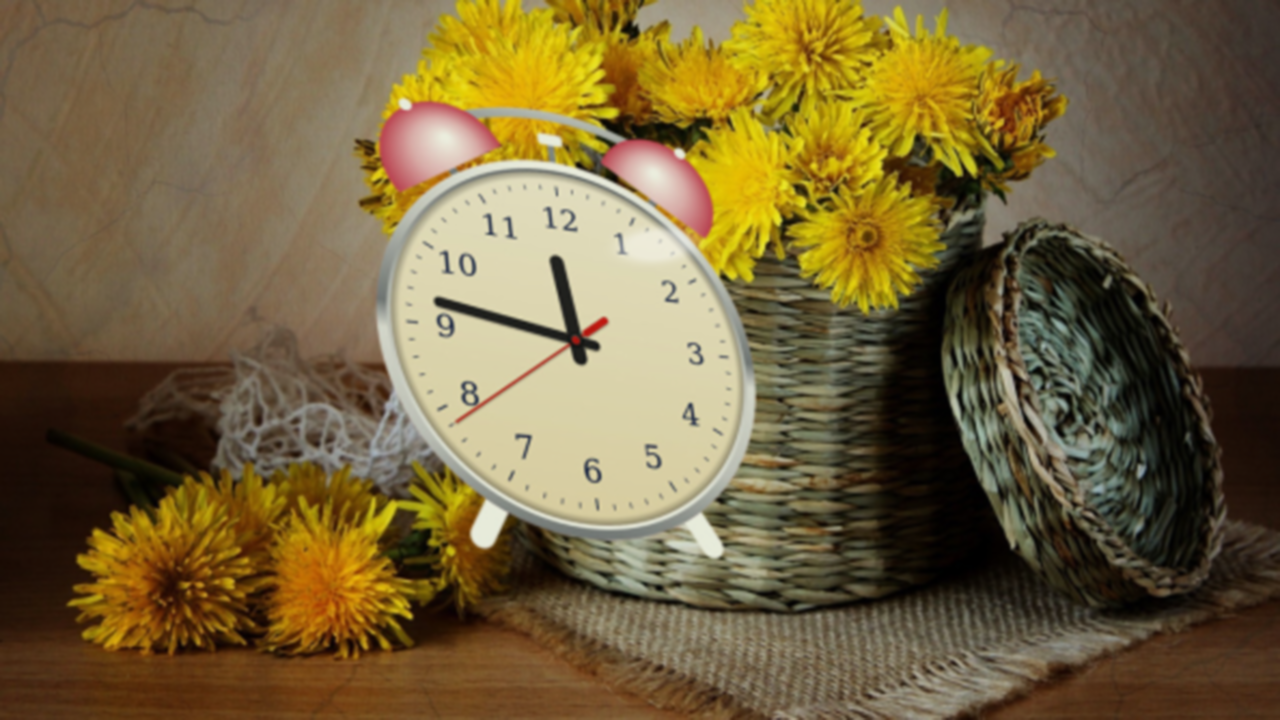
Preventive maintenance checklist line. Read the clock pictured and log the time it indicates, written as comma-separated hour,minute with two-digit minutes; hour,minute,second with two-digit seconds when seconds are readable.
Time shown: 11,46,39
